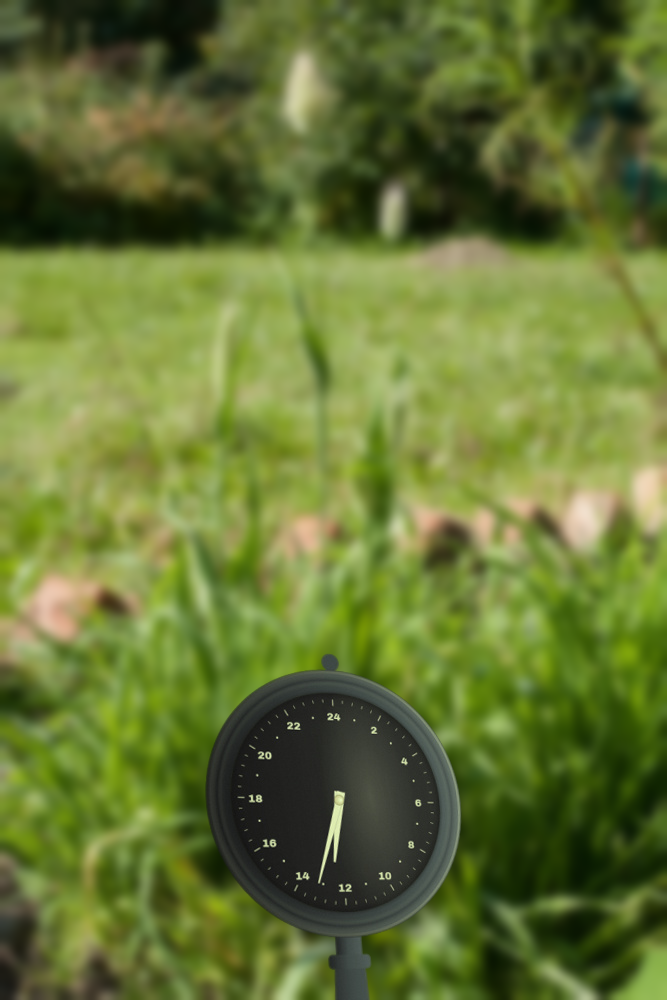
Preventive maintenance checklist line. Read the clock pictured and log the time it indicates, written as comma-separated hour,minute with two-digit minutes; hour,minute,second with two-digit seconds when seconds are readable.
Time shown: 12,33
